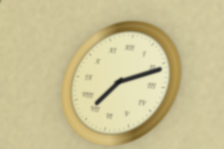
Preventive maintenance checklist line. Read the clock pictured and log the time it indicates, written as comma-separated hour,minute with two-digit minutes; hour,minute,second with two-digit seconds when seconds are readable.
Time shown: 7,11
